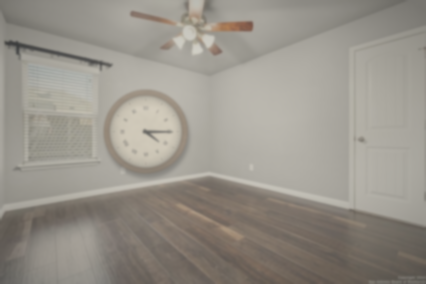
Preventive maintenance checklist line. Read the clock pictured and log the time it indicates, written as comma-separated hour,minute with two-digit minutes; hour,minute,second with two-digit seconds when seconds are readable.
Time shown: 4,15
